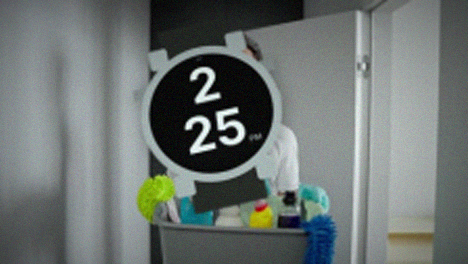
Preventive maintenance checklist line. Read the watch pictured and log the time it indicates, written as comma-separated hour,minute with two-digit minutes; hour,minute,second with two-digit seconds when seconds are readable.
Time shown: 2,25
